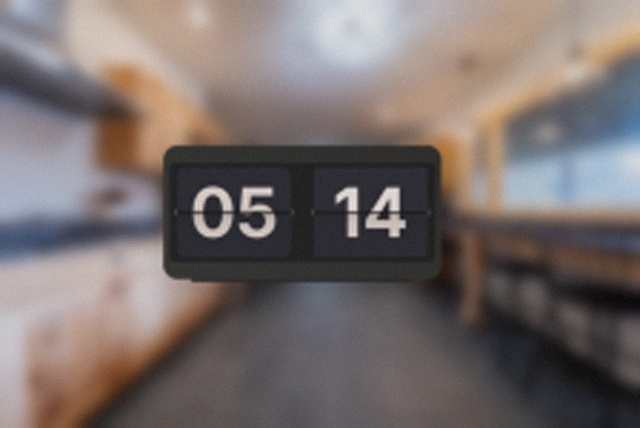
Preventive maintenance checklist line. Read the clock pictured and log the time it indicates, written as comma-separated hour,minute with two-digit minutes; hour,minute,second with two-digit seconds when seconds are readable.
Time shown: 5,14
